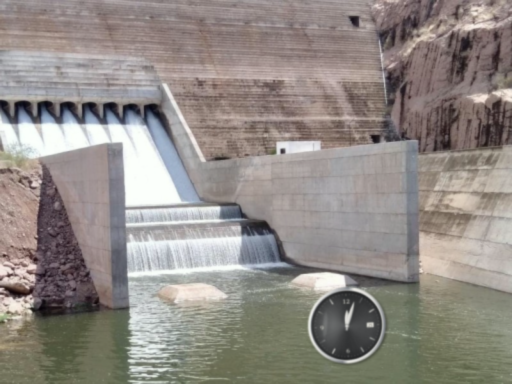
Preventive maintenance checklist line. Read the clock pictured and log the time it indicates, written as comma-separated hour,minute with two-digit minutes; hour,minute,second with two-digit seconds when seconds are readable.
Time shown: 12,03
